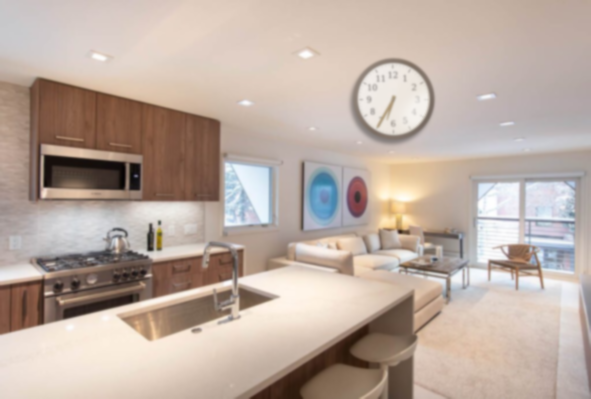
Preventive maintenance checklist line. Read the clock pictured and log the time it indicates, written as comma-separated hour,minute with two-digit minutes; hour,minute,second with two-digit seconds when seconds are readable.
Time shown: 6,35
